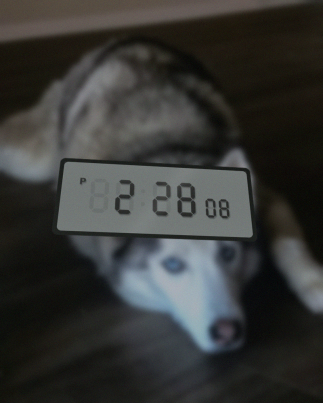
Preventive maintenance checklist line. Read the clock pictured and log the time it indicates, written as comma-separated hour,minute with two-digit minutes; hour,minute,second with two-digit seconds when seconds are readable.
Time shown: 2,28,08
